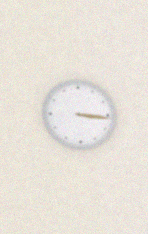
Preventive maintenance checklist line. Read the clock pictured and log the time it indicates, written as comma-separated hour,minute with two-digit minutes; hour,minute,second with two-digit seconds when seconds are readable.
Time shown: 3,16
